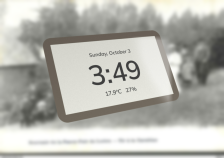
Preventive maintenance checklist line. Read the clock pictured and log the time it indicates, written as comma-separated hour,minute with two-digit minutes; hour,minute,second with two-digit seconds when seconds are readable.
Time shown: 3,49
